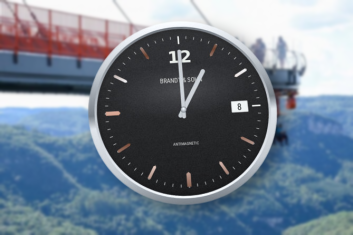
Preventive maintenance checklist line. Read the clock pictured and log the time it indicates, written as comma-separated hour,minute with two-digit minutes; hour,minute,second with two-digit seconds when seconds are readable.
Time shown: 1,00
